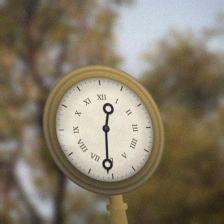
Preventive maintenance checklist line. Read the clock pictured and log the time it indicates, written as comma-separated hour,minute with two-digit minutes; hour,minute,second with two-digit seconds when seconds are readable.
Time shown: 12,31
